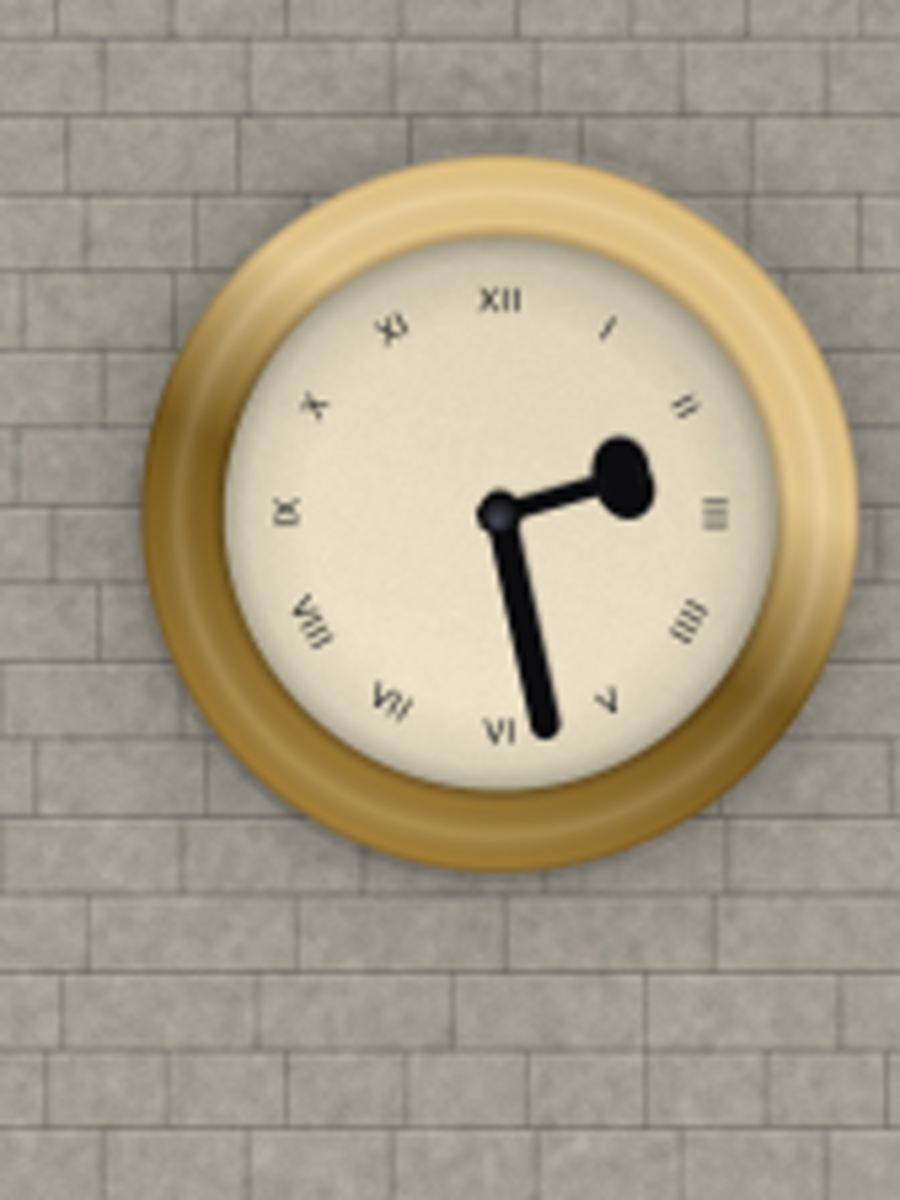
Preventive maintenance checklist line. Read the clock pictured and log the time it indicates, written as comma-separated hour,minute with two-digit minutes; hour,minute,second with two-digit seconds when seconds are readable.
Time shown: 2,28
